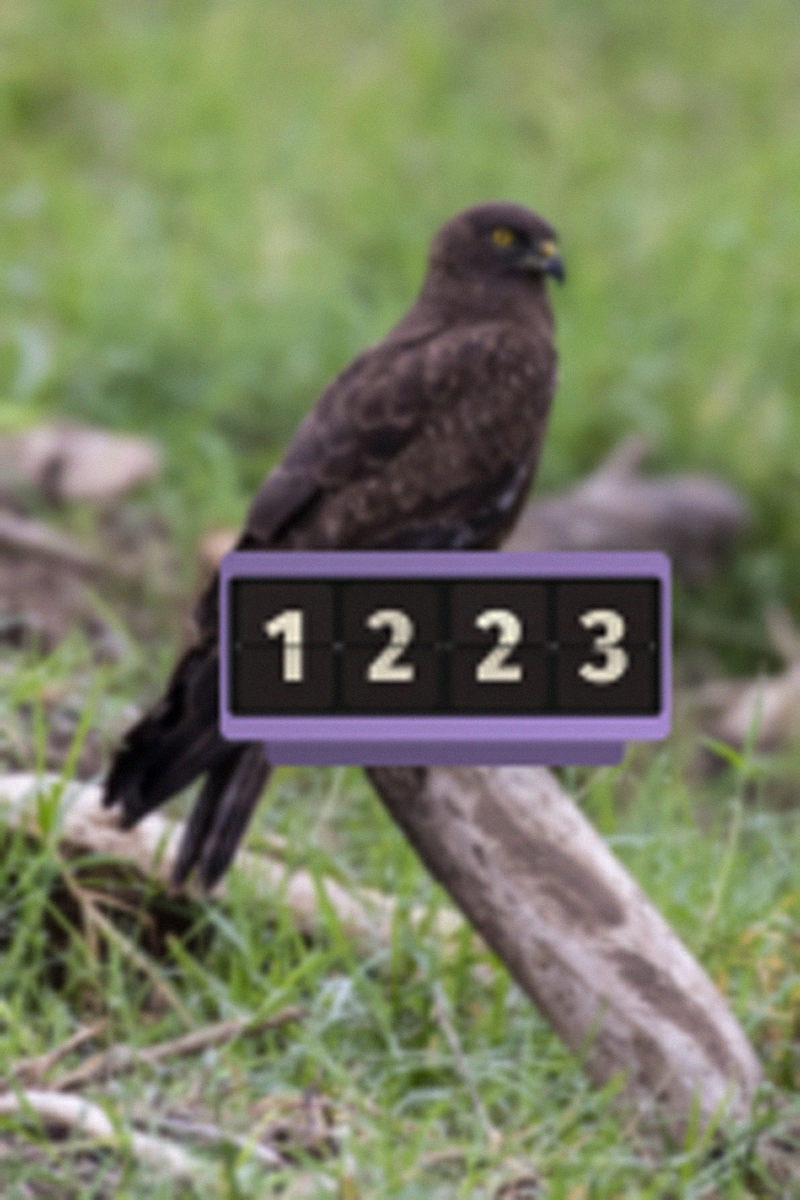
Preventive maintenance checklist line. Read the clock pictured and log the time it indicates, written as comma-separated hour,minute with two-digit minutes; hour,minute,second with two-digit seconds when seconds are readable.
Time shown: 12,23
